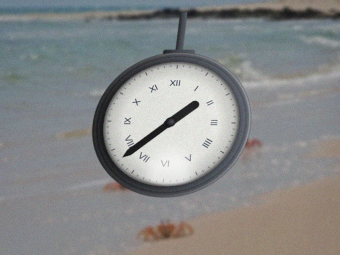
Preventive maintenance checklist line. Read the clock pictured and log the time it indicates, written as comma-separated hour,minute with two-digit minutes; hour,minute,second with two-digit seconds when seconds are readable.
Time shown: 1,38
